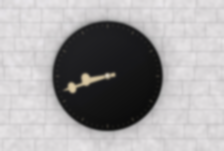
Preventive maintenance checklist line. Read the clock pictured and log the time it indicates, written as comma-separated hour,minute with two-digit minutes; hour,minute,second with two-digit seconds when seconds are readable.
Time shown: 8,42
